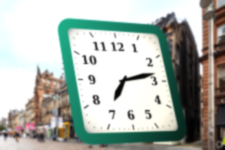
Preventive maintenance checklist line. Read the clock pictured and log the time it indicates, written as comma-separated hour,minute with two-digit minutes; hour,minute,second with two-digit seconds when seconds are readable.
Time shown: 7,13
